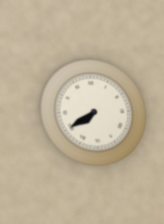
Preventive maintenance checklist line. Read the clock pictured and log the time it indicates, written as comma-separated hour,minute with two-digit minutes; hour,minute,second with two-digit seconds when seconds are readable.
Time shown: 7,40
